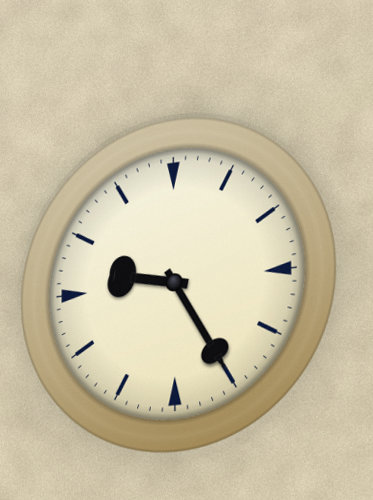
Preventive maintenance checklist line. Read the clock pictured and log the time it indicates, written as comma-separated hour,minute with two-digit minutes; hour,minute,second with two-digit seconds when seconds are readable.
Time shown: 9,25
